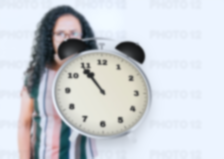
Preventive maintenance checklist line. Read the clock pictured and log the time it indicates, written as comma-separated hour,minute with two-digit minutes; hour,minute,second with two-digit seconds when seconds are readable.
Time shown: 10,54
